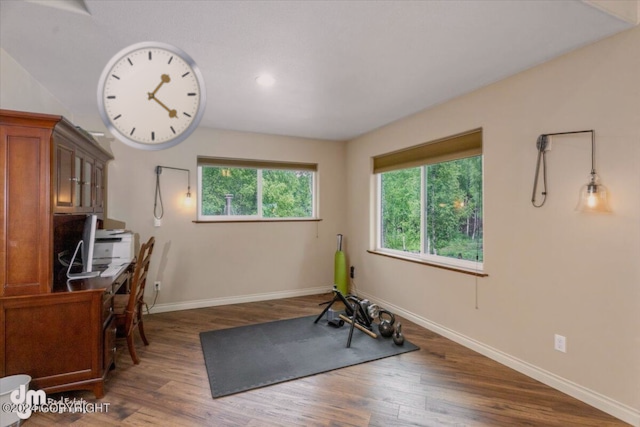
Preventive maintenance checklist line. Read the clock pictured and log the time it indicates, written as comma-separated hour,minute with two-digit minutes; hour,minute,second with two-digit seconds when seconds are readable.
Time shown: 1,22
